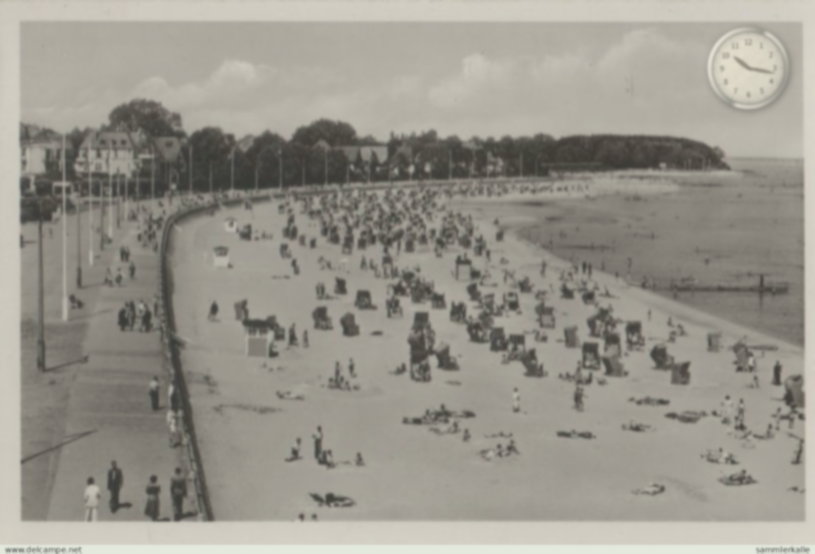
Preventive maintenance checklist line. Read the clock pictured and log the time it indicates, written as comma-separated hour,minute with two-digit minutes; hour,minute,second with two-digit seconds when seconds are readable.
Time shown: 10,17
